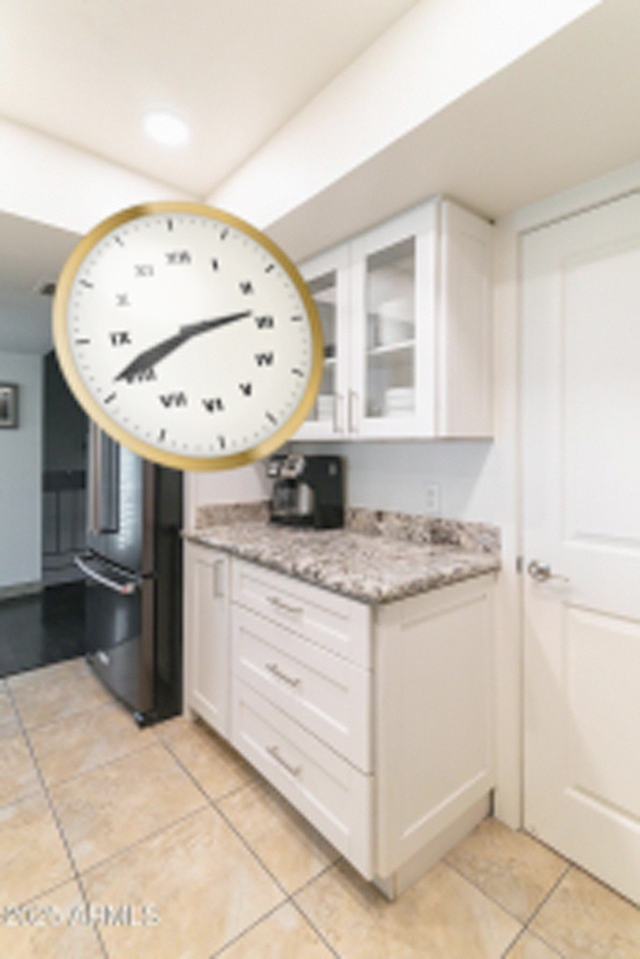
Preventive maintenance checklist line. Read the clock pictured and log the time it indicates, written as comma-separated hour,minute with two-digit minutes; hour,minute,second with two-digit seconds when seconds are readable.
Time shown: 2,41
